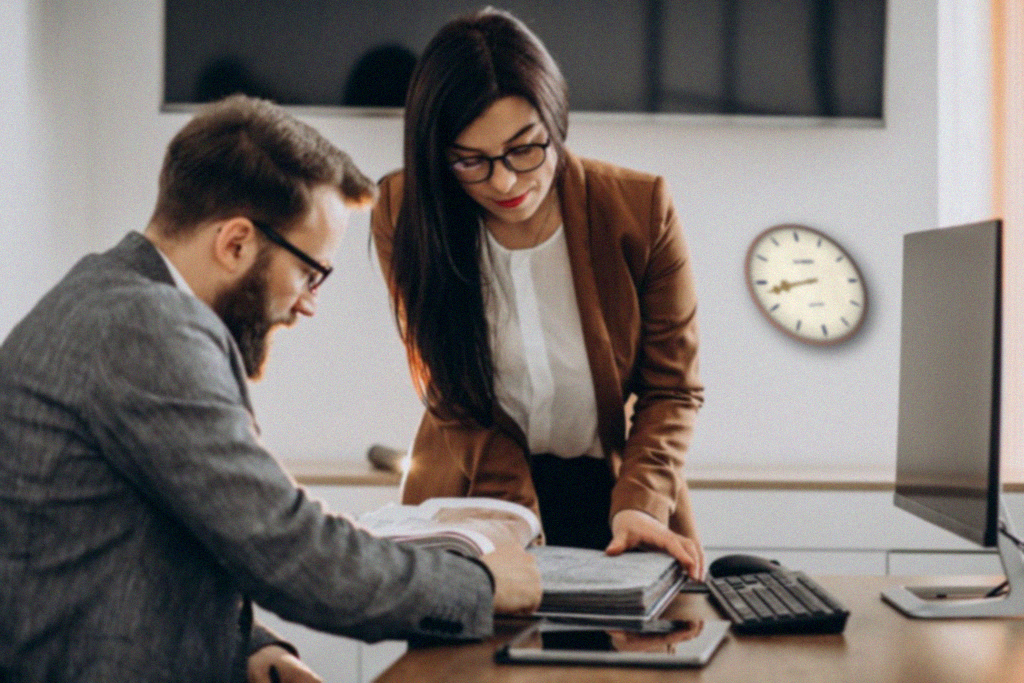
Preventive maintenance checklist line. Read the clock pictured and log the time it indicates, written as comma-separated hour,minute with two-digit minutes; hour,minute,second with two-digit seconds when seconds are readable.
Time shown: 8,43
